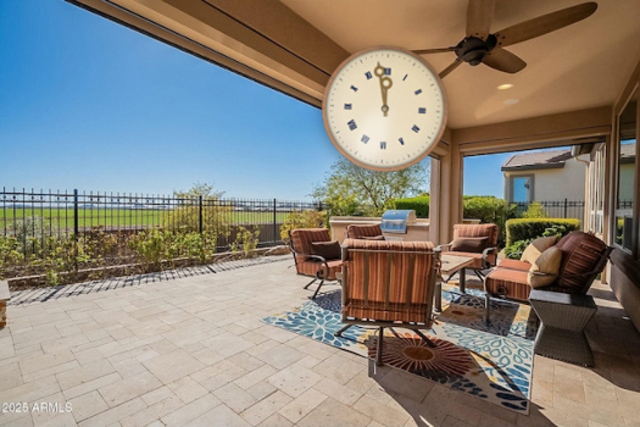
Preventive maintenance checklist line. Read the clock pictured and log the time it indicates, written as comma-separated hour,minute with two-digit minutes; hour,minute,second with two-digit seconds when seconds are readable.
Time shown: 11,58
